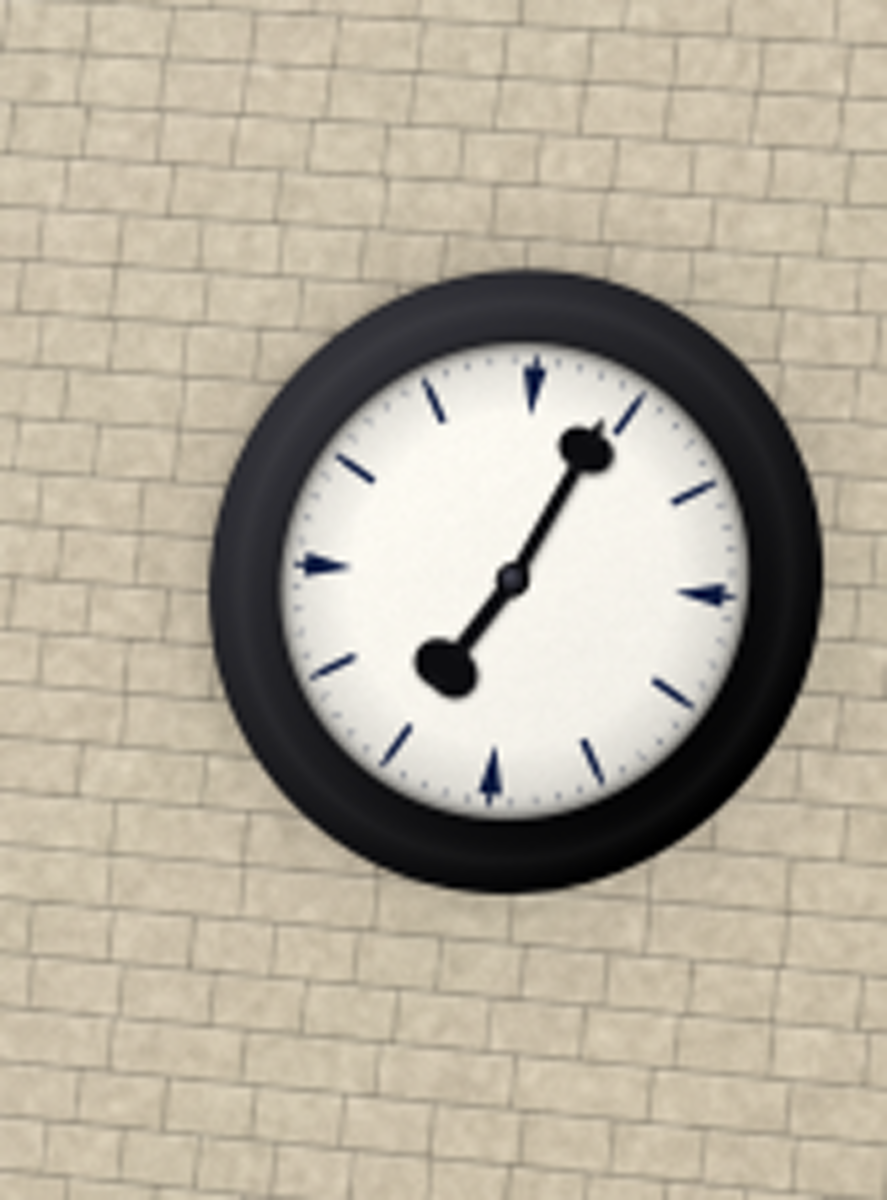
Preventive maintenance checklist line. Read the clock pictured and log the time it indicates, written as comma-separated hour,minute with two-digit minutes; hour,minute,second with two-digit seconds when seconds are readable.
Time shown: 7,04
